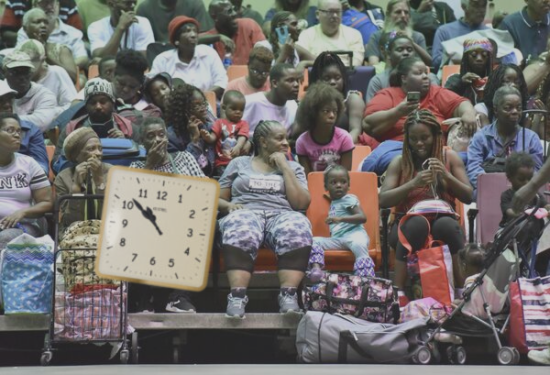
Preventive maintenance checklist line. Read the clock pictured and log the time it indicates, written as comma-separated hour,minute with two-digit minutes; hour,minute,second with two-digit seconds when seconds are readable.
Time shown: 10,52
